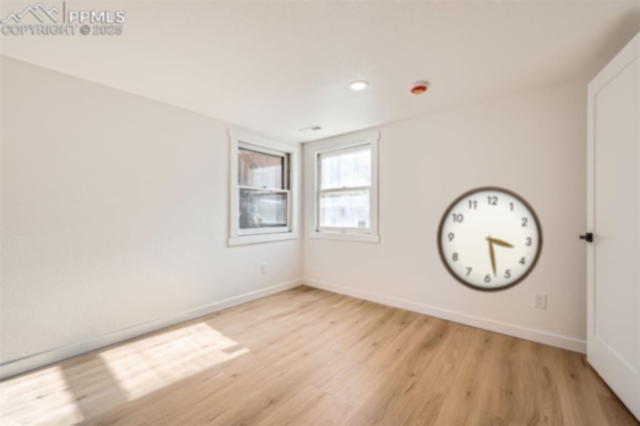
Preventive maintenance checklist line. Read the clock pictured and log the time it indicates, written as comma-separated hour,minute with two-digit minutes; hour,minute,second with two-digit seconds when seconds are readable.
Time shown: 3,28
